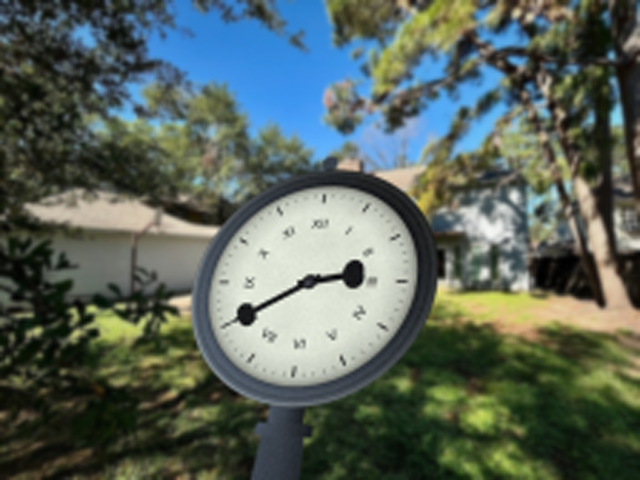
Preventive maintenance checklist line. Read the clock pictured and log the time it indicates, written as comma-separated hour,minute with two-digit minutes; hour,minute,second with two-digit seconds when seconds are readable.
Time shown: 2,40
